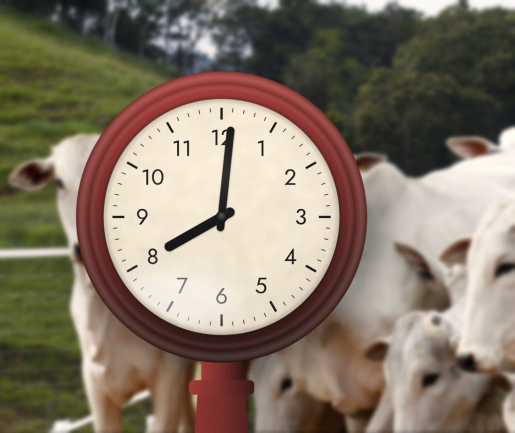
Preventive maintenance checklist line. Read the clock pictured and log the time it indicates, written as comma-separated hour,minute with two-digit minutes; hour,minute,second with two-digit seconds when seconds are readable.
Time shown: 8,01
